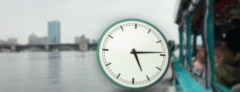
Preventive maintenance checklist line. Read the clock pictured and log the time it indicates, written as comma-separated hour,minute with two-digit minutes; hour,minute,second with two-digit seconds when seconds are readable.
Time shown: 5,14
